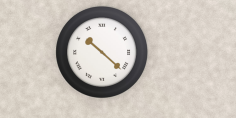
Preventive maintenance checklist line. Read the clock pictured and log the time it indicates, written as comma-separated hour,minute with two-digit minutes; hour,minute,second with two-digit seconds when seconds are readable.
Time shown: 10,22
